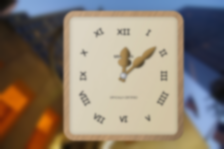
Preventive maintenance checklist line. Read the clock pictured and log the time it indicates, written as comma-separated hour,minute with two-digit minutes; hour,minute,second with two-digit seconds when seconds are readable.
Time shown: 12,08
